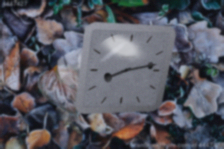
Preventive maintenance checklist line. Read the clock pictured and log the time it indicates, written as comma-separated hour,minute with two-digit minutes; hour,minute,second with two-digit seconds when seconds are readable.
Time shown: 8,13
